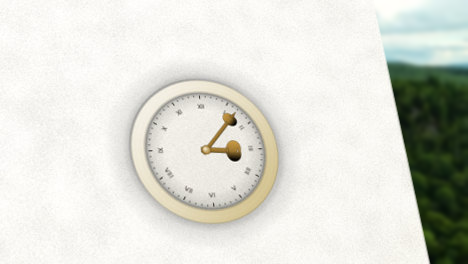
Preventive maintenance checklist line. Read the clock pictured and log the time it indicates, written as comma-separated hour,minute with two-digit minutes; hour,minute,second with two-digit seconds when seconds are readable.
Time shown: 3,07
